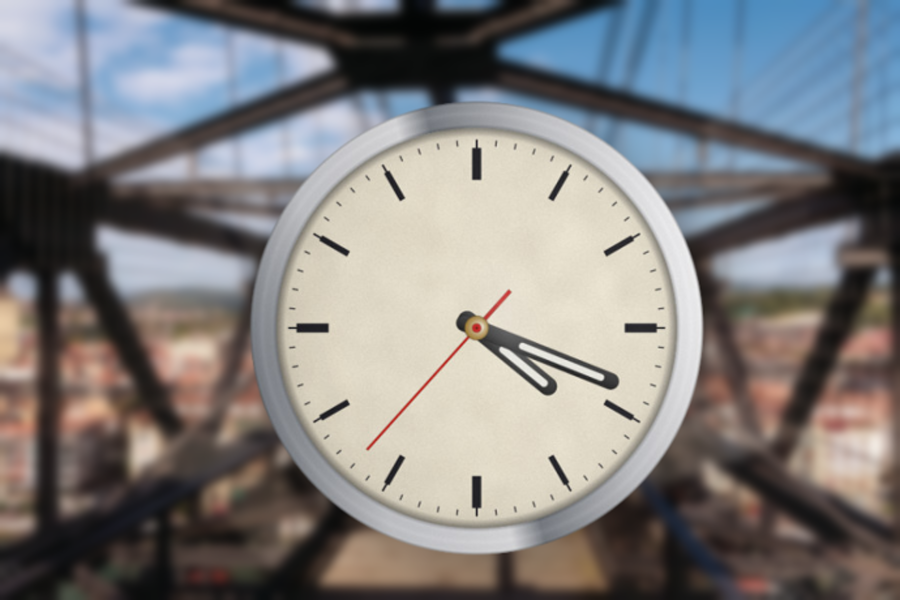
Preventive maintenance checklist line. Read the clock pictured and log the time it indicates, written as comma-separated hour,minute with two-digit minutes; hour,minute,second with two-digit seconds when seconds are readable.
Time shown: 4,18,37
